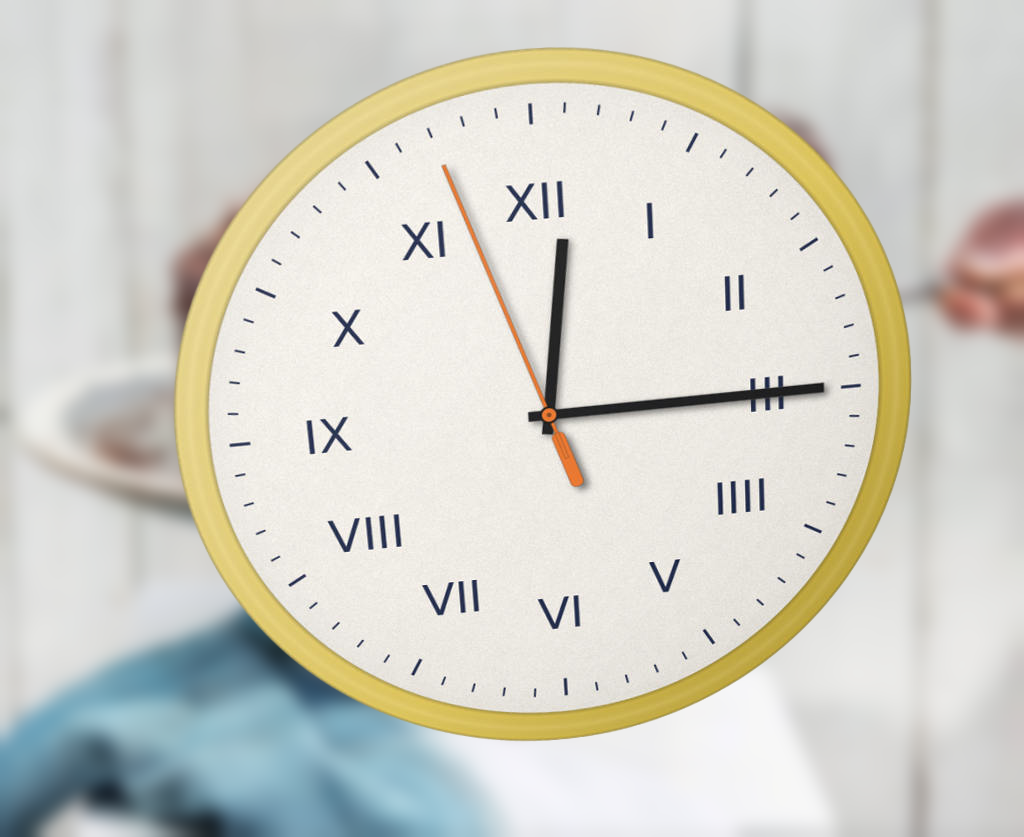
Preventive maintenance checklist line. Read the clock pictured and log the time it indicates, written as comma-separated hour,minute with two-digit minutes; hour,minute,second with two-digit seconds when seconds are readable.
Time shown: 12,14,57
